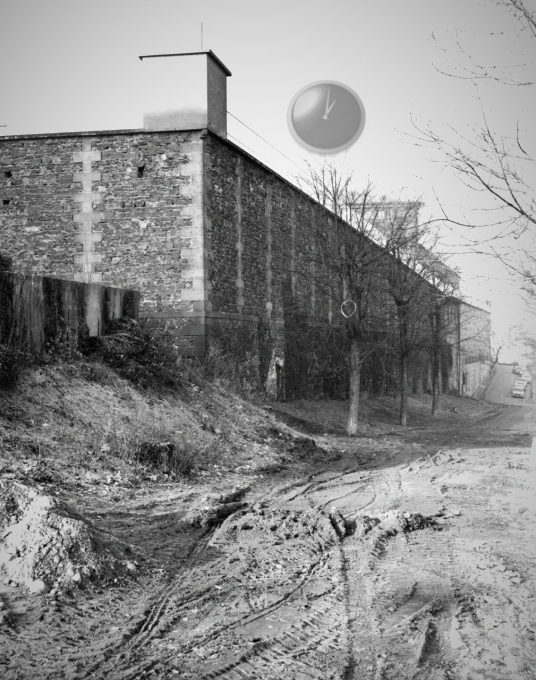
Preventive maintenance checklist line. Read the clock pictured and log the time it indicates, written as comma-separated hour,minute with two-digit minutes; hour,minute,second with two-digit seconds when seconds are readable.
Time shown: 1,01
